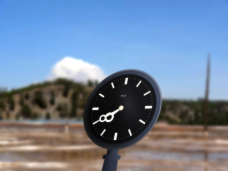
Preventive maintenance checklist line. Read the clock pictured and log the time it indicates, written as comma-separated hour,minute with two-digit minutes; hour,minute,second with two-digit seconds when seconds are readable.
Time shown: 7,40
